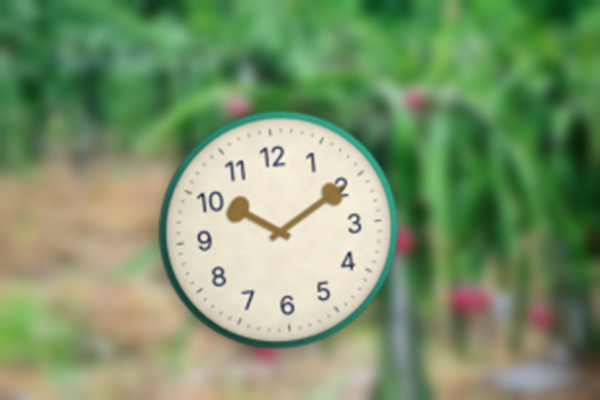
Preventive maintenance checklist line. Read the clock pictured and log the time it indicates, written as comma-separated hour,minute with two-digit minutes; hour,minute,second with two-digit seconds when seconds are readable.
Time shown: 10,10
